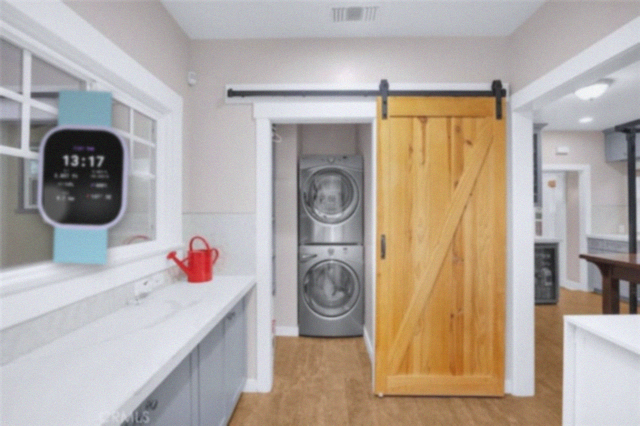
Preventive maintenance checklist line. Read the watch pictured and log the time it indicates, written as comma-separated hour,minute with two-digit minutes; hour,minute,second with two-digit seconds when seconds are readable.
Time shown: 13,17
